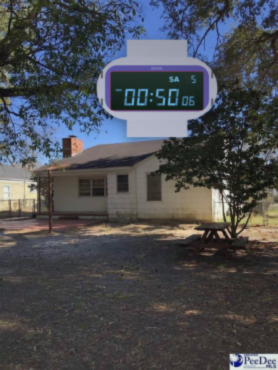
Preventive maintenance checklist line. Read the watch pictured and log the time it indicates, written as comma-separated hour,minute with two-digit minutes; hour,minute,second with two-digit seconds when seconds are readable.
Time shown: 0,50
